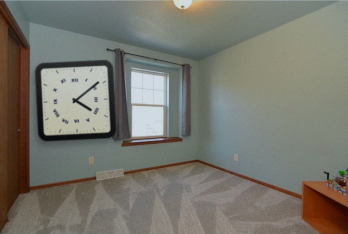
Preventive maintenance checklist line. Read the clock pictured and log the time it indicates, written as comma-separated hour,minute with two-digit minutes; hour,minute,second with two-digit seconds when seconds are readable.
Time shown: 4,09
